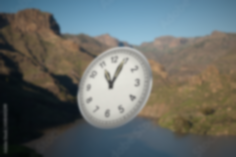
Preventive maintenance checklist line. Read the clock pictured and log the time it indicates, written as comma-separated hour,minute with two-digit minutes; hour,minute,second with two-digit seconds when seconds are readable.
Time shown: 11,04
